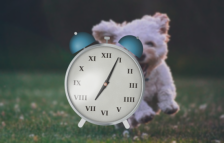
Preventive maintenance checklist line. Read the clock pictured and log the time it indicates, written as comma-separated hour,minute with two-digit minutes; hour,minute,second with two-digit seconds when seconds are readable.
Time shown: 7,04
